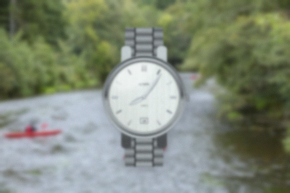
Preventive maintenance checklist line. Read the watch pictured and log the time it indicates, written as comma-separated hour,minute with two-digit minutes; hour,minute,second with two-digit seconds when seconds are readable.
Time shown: 8,06
